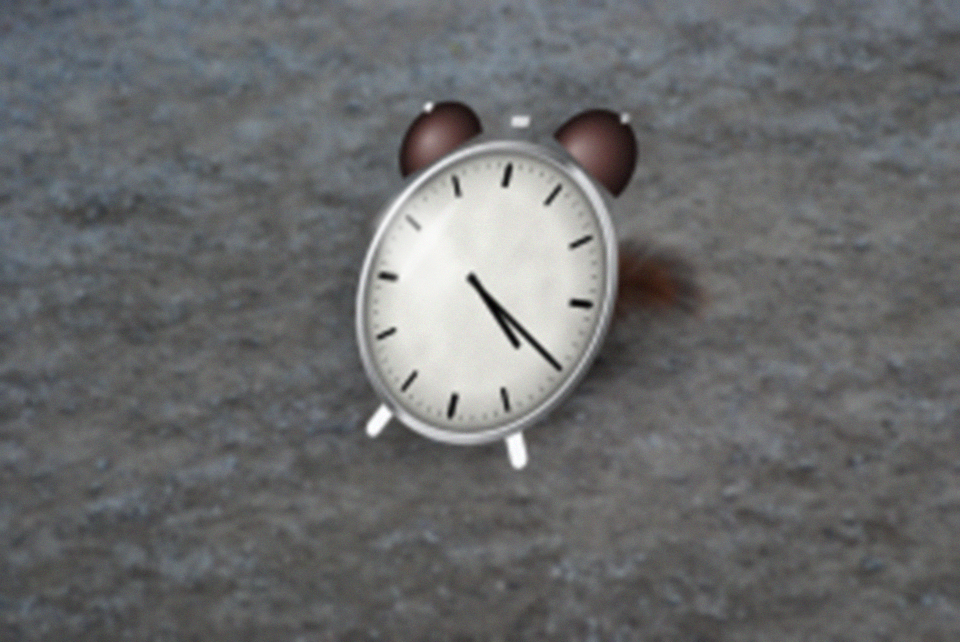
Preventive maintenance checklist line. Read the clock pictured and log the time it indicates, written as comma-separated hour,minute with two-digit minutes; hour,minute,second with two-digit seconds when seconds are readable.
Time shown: 4,20
